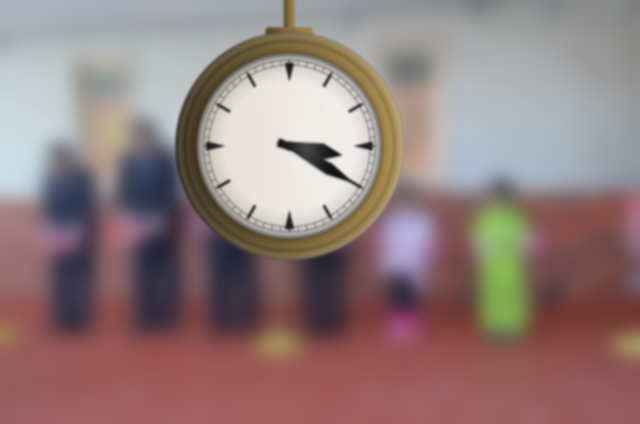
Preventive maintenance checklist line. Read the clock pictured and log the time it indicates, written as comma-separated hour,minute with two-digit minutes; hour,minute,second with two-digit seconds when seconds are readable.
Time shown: 3,20
